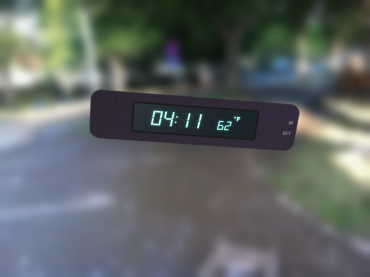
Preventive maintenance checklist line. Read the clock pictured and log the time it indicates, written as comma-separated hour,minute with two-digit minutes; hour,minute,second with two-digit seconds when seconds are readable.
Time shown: 4,11
